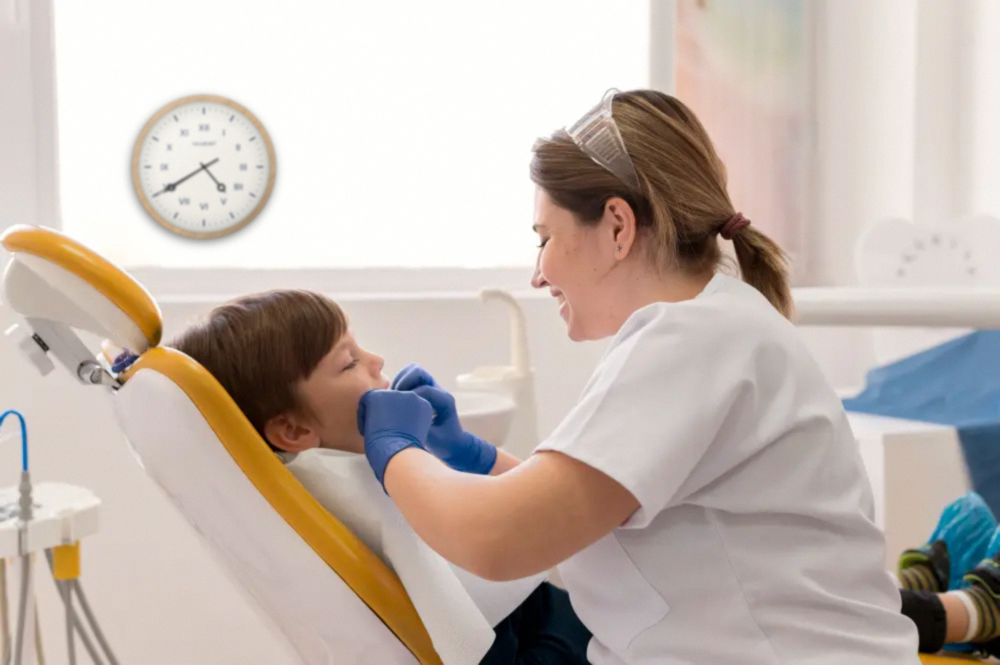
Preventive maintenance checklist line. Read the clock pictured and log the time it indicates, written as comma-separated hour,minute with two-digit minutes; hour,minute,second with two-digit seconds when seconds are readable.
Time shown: 4,39,40
